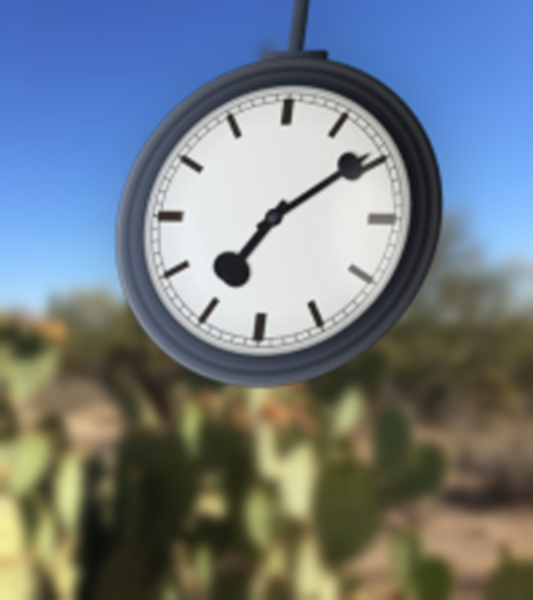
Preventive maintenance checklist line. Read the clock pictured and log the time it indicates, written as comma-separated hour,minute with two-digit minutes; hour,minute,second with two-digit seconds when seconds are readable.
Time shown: 7,09
